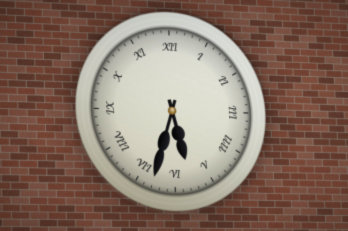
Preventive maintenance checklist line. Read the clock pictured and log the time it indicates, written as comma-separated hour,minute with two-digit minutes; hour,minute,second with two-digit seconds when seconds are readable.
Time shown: 5,33
